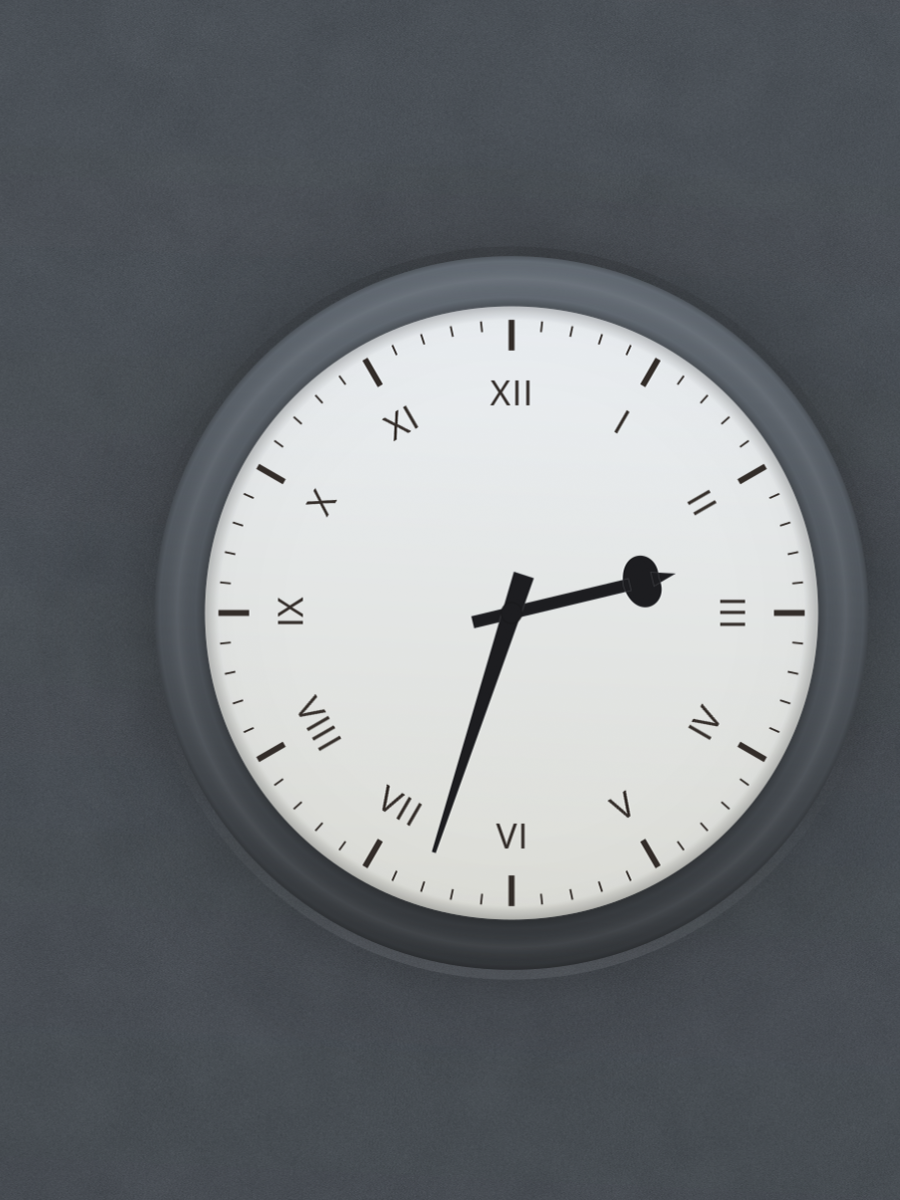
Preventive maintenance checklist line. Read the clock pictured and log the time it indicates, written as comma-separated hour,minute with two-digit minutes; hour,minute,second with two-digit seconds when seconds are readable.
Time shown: 2,33
